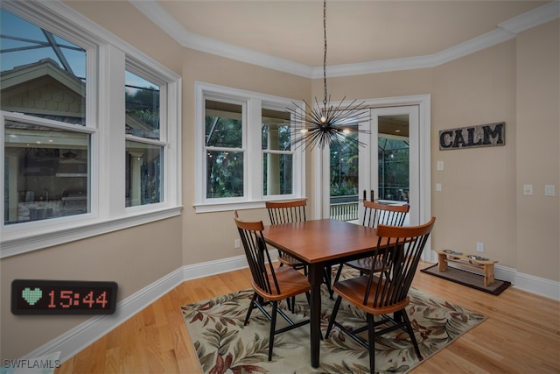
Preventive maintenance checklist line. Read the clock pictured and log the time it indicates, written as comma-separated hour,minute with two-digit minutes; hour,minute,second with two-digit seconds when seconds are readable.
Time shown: 15,44
